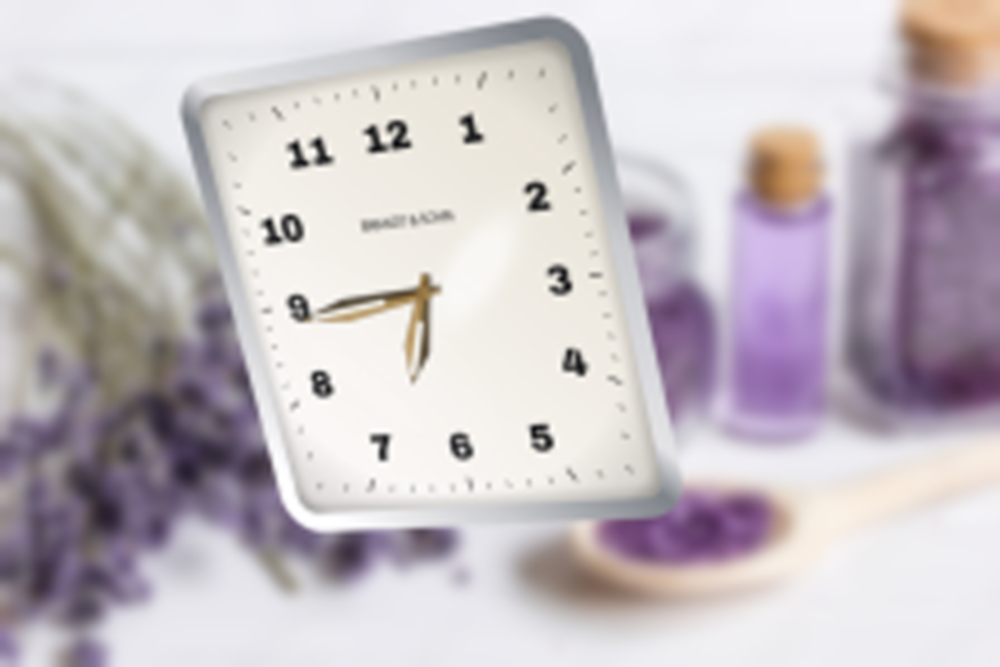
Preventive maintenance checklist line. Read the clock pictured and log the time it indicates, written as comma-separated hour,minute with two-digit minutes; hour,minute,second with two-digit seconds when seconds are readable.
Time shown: 6,44
